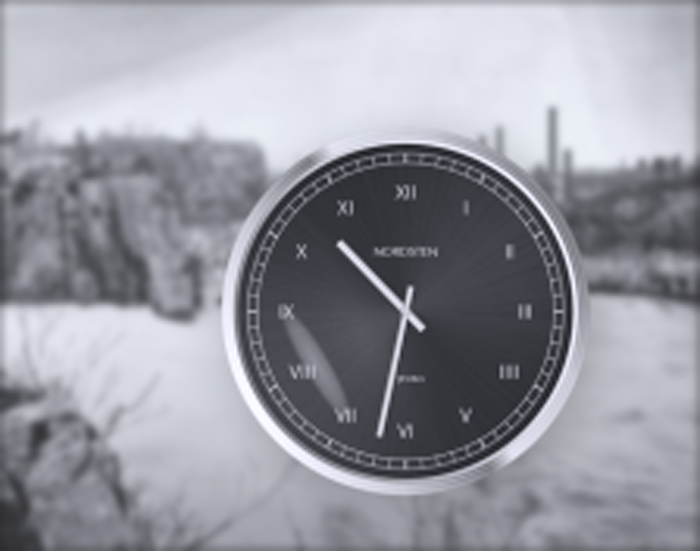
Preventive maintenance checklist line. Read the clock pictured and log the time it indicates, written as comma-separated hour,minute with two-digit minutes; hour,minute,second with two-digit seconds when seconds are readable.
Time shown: 10,32
